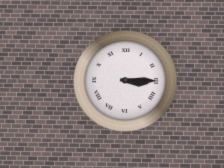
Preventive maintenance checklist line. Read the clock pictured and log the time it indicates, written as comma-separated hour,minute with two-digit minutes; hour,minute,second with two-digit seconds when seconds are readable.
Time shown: 3,15
